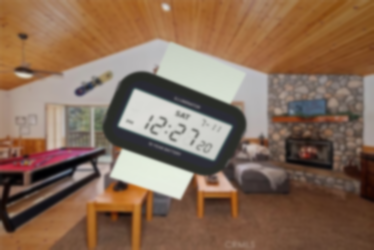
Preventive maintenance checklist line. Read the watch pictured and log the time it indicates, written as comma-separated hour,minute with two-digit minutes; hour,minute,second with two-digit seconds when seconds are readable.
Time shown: 12,27
